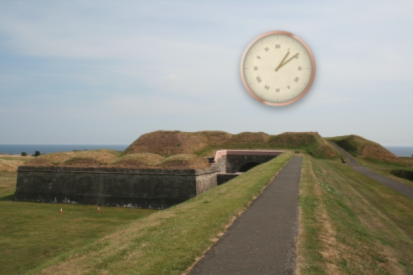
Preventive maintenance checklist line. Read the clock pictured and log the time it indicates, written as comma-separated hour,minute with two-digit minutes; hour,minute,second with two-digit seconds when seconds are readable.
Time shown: 1,09
